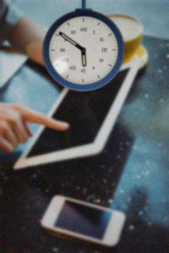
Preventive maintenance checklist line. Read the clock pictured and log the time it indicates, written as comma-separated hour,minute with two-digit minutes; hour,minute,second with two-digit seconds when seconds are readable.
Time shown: 5,51
